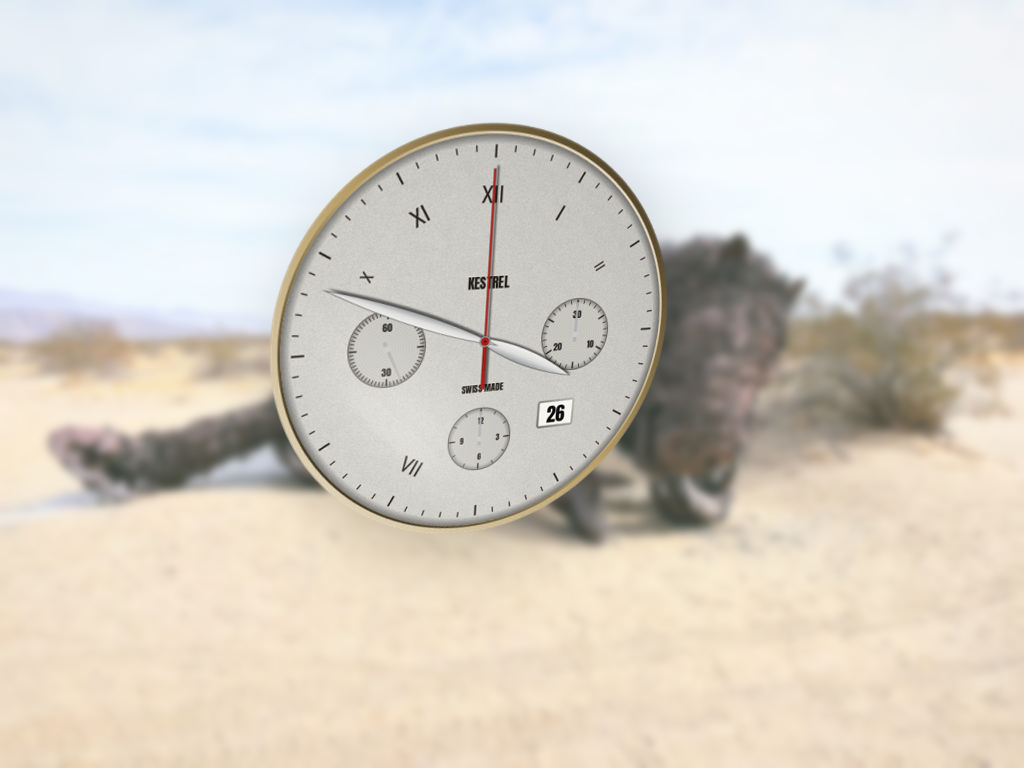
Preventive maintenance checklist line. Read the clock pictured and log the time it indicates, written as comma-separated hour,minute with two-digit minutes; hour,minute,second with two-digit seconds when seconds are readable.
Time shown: 3,48,26
